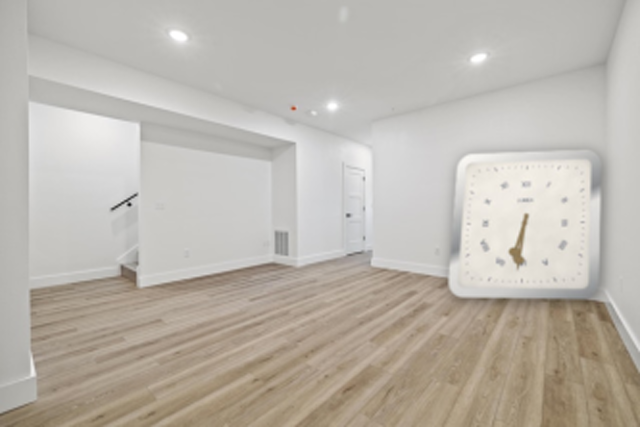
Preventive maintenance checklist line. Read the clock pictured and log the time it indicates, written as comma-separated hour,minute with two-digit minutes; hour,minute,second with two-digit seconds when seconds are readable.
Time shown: 6,31
